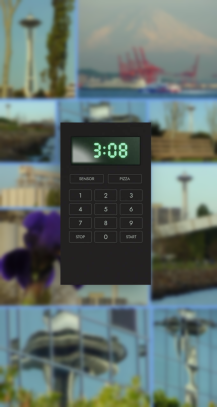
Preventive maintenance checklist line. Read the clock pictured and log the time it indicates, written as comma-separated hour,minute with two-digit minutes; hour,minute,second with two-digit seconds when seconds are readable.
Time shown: 3,08
